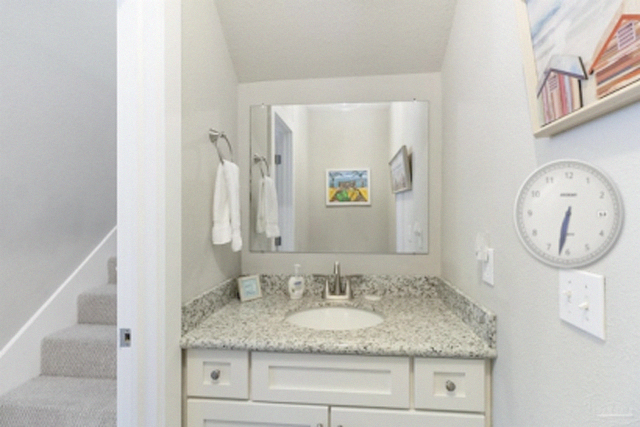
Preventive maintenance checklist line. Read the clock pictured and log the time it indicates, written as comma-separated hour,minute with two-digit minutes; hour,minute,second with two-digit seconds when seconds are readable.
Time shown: 6,32
